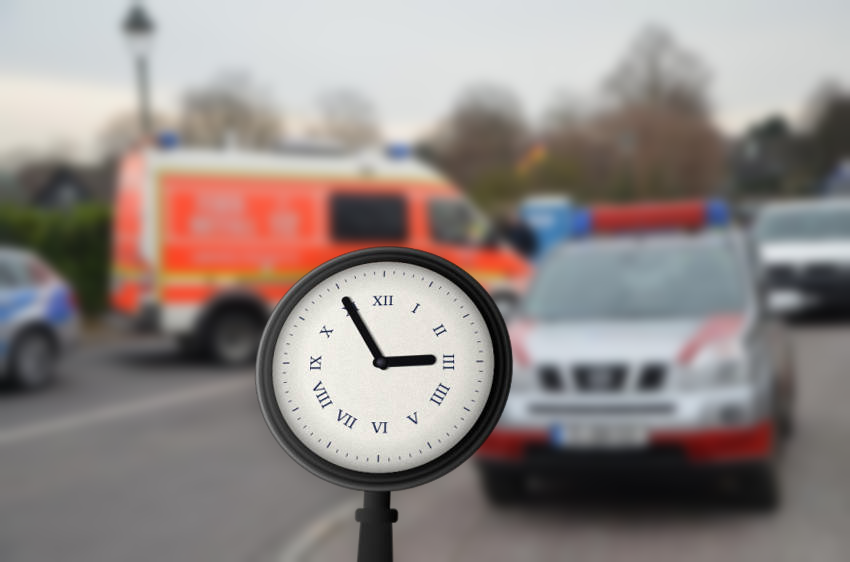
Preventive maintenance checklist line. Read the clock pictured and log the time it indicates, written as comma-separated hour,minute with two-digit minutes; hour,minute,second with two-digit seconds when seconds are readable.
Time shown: 2,55
